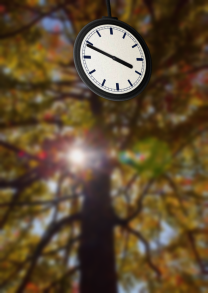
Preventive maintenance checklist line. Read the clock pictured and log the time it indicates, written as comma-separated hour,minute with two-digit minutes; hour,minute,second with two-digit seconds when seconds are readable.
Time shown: 3,49
